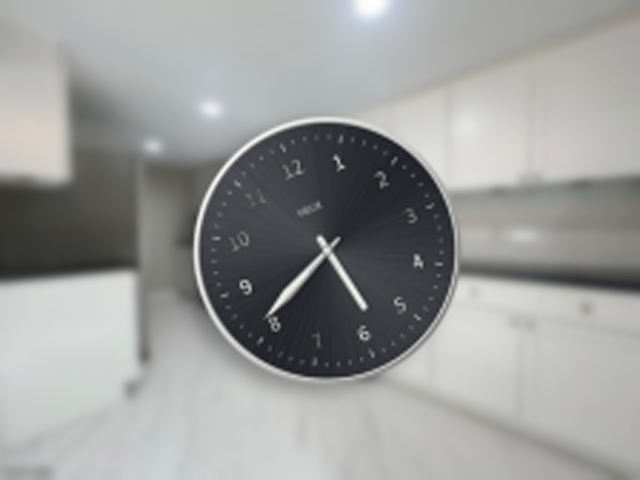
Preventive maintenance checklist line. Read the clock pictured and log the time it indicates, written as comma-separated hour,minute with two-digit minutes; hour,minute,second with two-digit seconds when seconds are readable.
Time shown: 5,41
